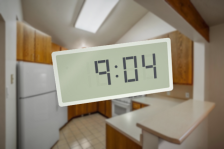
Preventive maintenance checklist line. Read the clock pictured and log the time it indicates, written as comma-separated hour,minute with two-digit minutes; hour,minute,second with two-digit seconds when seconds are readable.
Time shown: 9,04
